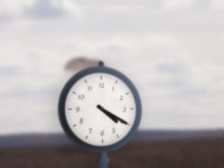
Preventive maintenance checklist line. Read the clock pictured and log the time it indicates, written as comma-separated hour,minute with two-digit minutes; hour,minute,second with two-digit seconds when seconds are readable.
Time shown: 4,20
